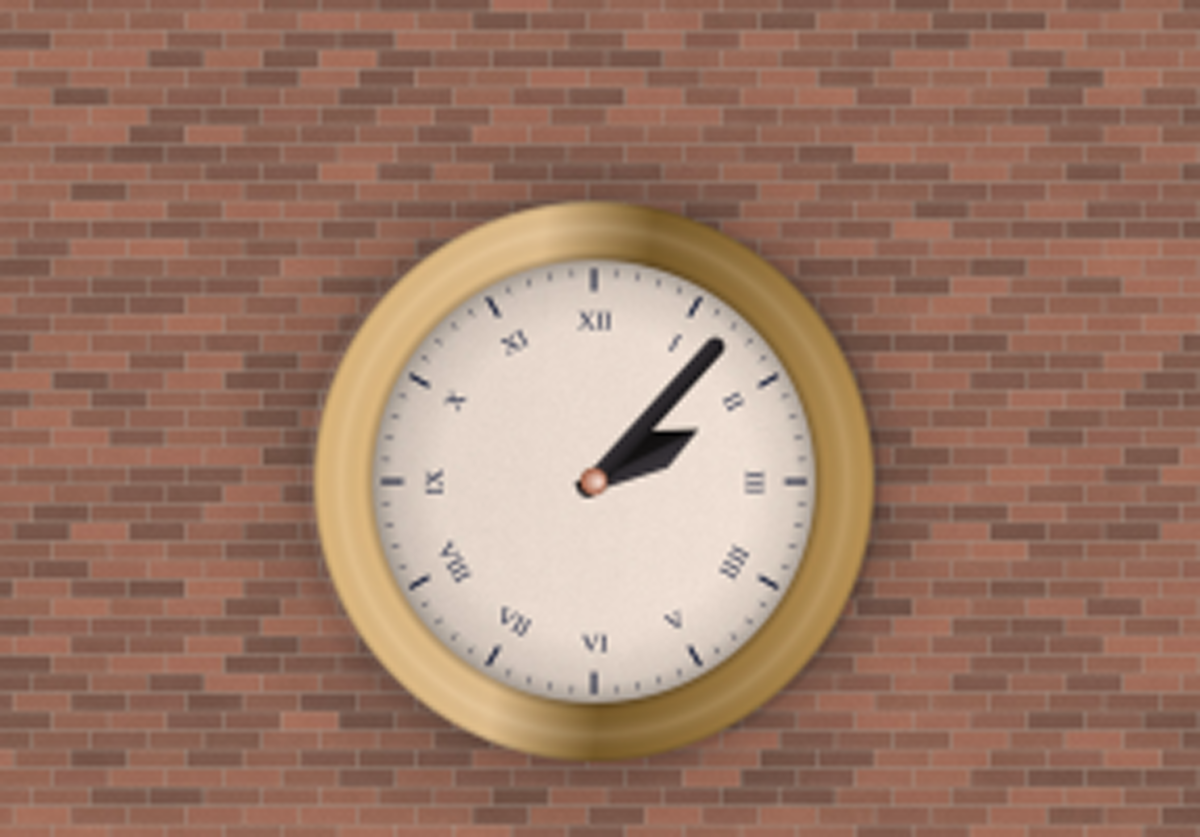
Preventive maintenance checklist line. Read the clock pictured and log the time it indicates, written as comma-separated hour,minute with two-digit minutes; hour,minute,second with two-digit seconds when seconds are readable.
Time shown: 2,07
